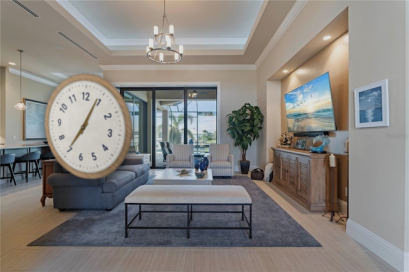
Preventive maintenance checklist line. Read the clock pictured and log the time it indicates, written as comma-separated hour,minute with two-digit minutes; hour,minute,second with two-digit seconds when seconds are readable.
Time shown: 7,04
